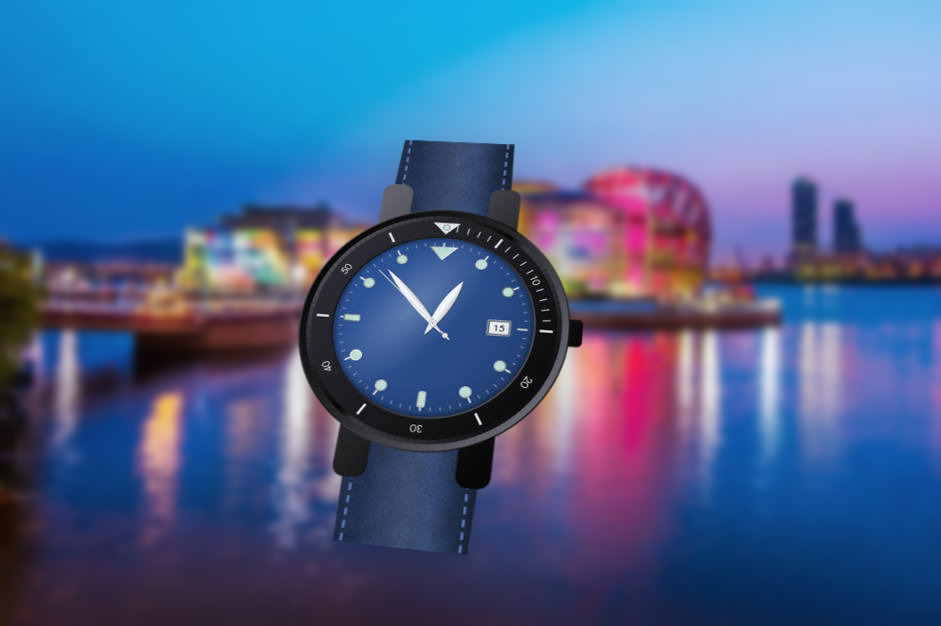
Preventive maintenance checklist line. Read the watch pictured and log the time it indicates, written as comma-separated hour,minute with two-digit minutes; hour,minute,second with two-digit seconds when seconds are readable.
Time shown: 12,52,52
